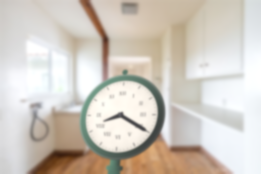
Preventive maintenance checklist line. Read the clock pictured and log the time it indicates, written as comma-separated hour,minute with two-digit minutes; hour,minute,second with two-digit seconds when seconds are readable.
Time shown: 8,20
